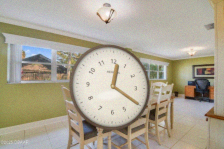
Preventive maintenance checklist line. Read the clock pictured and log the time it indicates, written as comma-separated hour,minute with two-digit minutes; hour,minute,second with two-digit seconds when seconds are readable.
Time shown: 12,20
